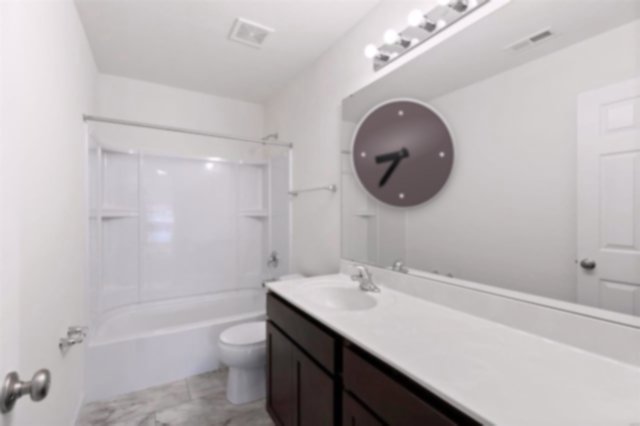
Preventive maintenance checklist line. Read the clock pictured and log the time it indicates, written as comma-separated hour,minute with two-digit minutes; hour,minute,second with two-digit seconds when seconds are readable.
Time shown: 8,36
